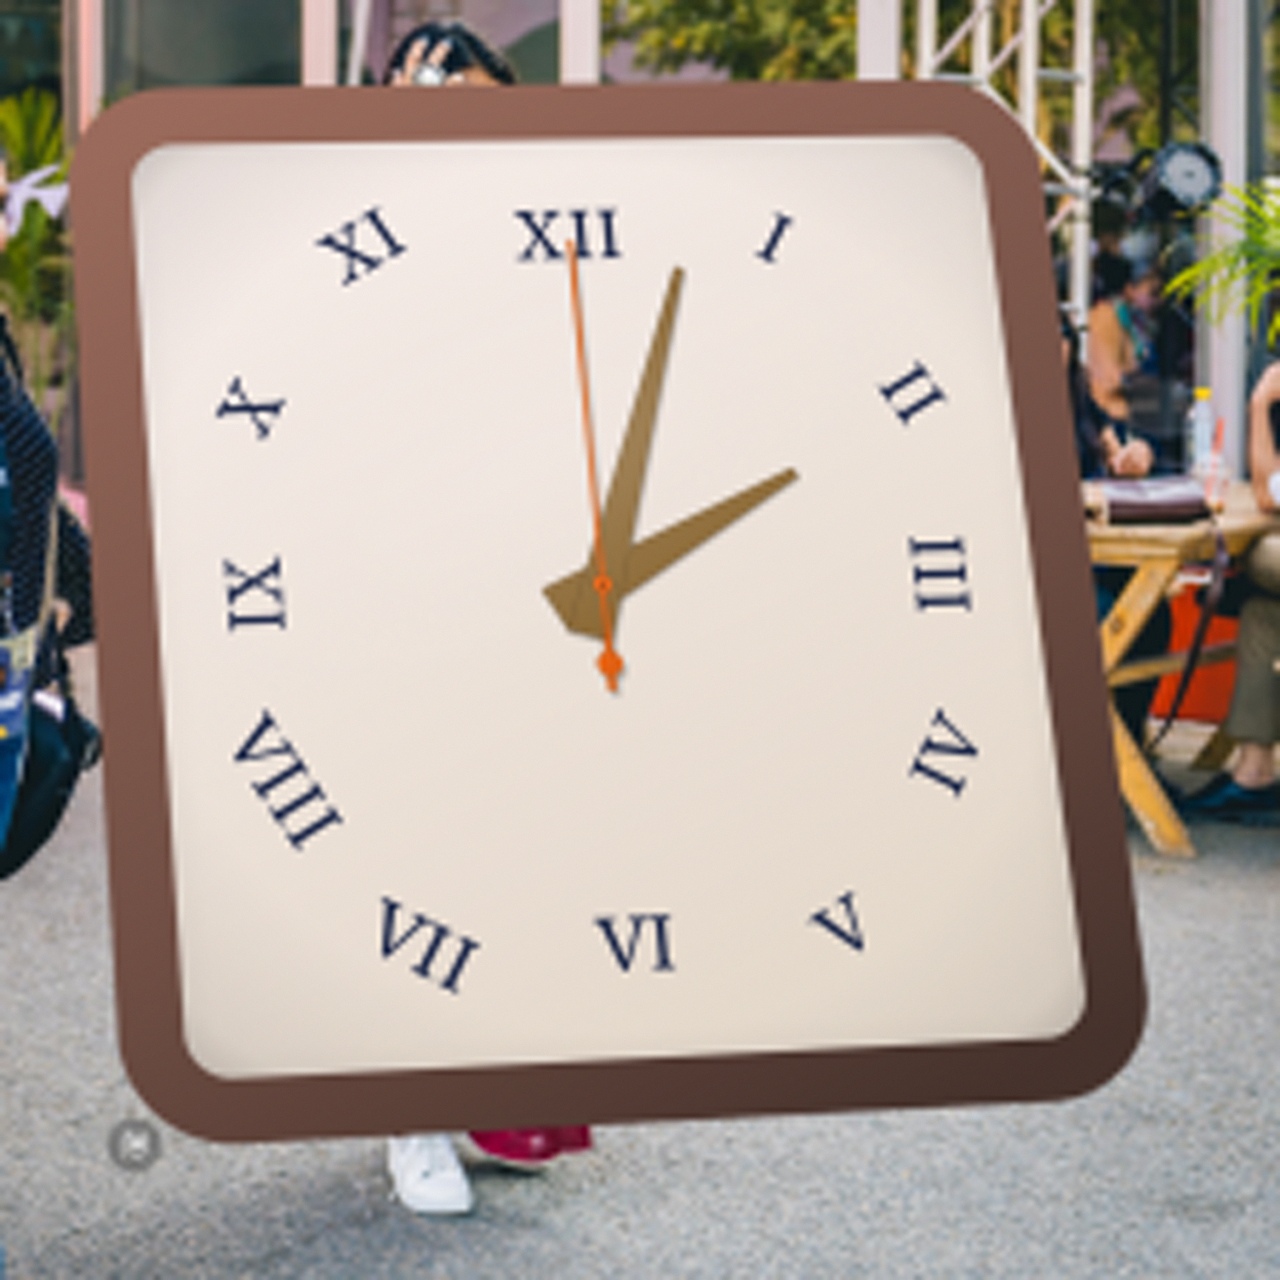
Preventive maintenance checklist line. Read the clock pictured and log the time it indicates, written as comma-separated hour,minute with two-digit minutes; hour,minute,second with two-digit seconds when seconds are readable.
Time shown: 2,03,00
